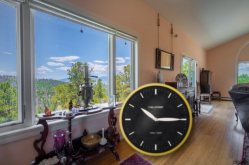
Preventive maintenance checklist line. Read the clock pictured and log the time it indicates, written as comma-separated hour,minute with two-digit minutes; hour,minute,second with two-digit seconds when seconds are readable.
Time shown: 10,15
